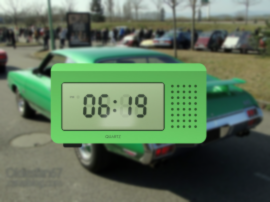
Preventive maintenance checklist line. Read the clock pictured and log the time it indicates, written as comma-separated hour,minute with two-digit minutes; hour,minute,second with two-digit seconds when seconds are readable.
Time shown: 6,19
